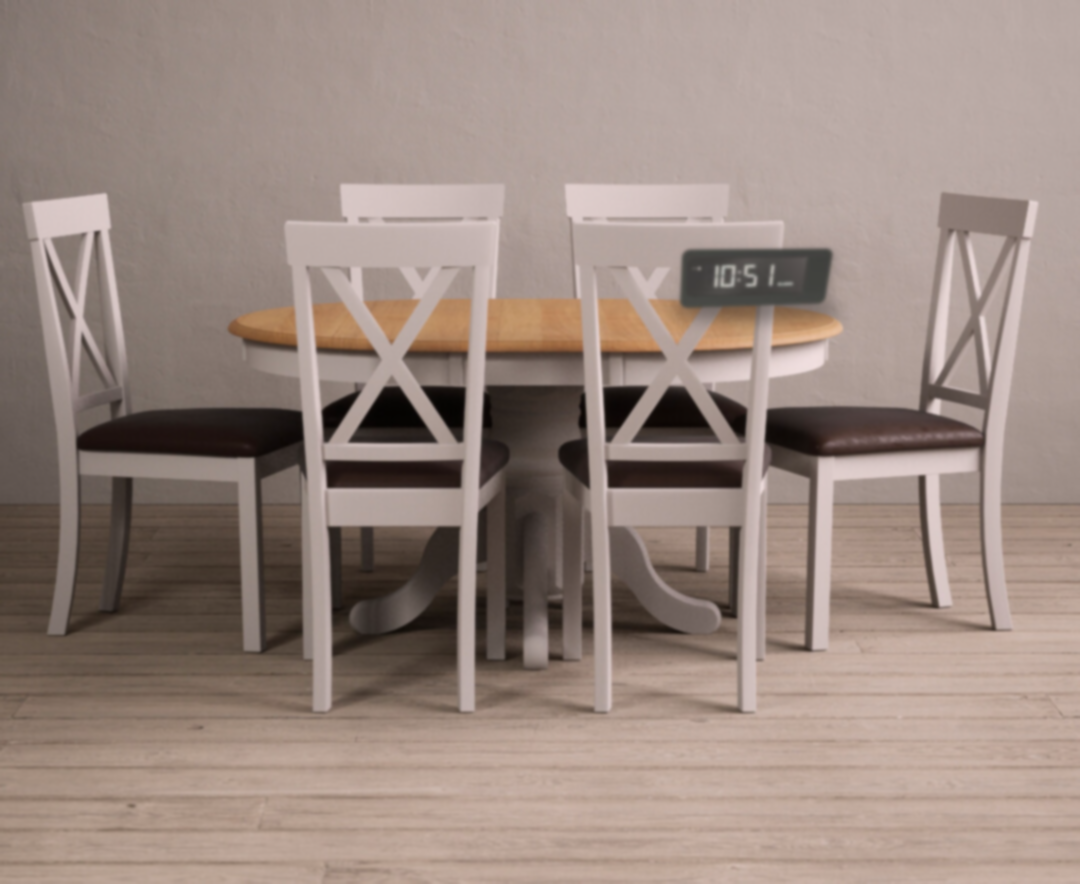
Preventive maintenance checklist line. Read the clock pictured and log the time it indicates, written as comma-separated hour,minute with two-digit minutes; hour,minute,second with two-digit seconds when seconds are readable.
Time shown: 10,51
